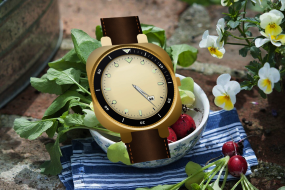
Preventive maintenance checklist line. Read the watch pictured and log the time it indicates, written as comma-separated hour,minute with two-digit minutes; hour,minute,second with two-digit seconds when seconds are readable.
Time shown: 4,24
